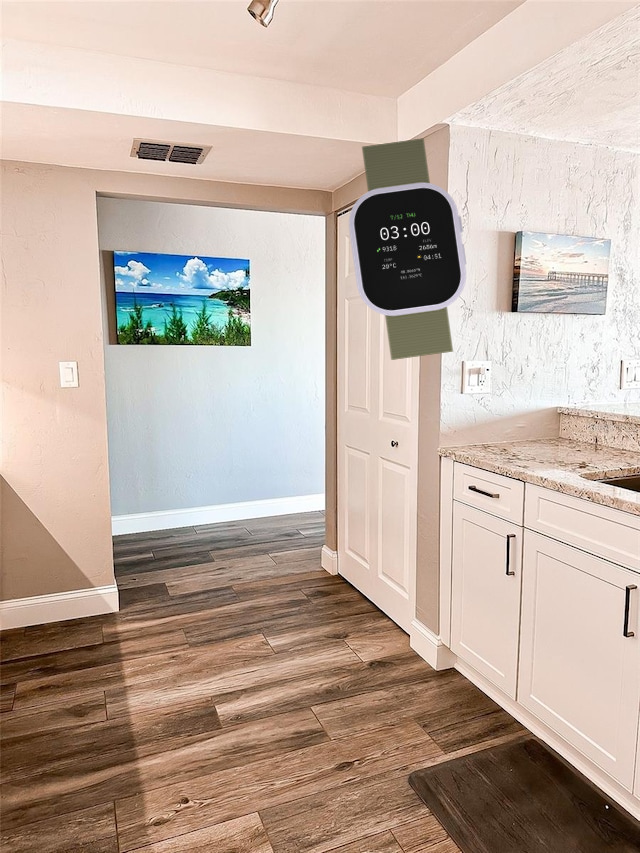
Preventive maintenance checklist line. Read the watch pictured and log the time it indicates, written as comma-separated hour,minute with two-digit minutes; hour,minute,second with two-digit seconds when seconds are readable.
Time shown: 3,00
